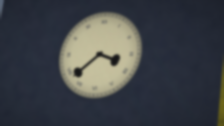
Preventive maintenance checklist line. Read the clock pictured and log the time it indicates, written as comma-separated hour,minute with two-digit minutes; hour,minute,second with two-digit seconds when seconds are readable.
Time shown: 3,38
